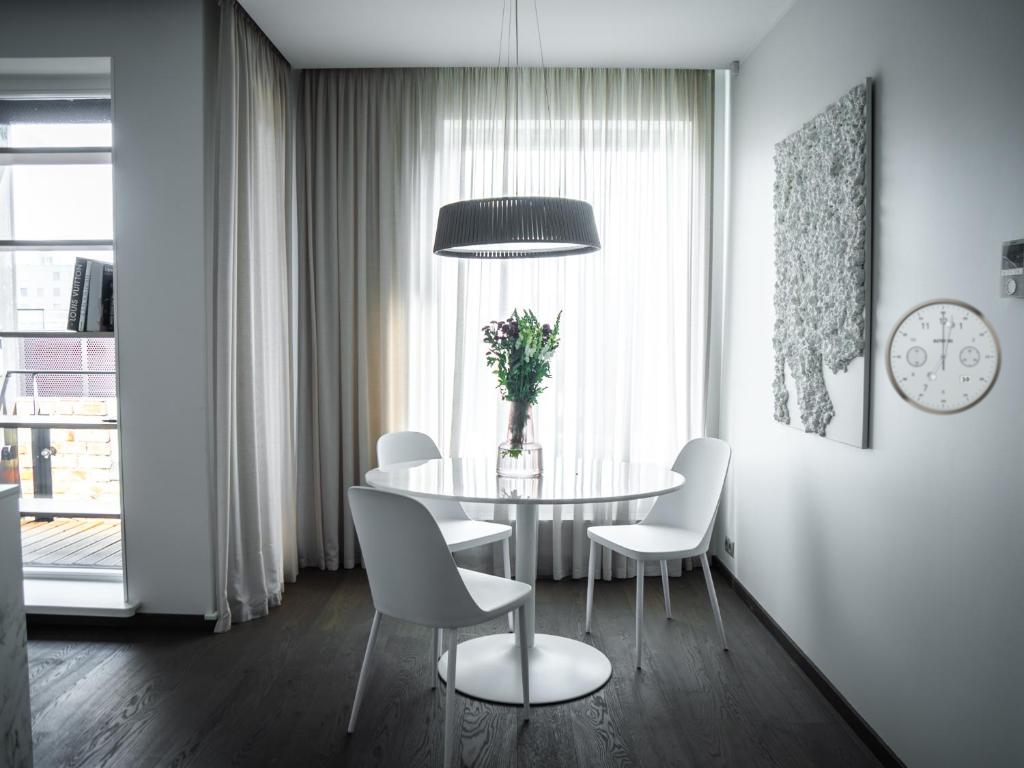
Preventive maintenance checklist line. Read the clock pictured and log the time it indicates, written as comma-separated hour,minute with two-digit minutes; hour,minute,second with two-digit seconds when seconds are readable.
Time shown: 7,02
